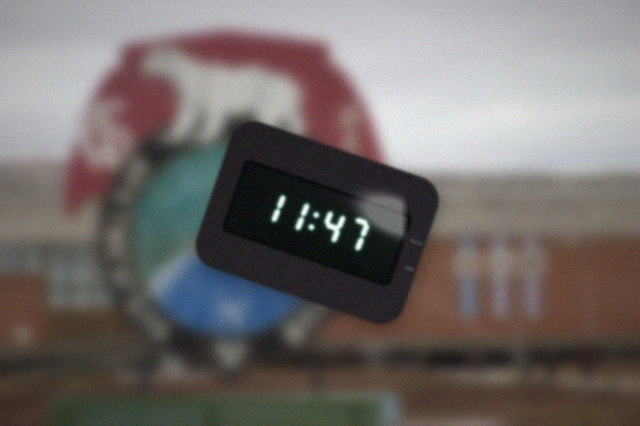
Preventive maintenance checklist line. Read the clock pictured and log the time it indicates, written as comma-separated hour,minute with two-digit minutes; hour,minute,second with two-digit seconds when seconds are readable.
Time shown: 11,47
